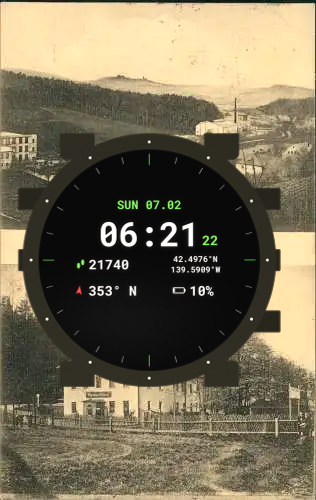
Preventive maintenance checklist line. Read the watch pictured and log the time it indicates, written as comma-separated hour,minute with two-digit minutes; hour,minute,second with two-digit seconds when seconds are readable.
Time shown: 6,21,22
